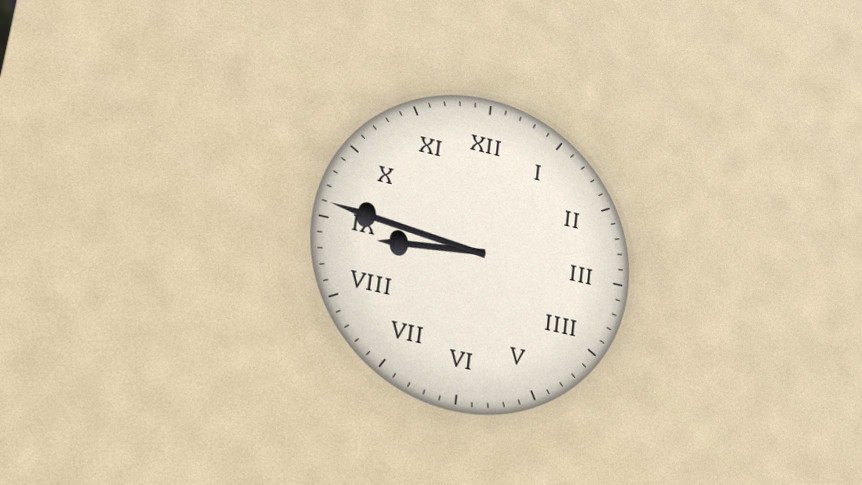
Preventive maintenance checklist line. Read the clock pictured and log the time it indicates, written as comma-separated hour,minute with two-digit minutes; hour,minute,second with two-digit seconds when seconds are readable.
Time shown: 8,46
